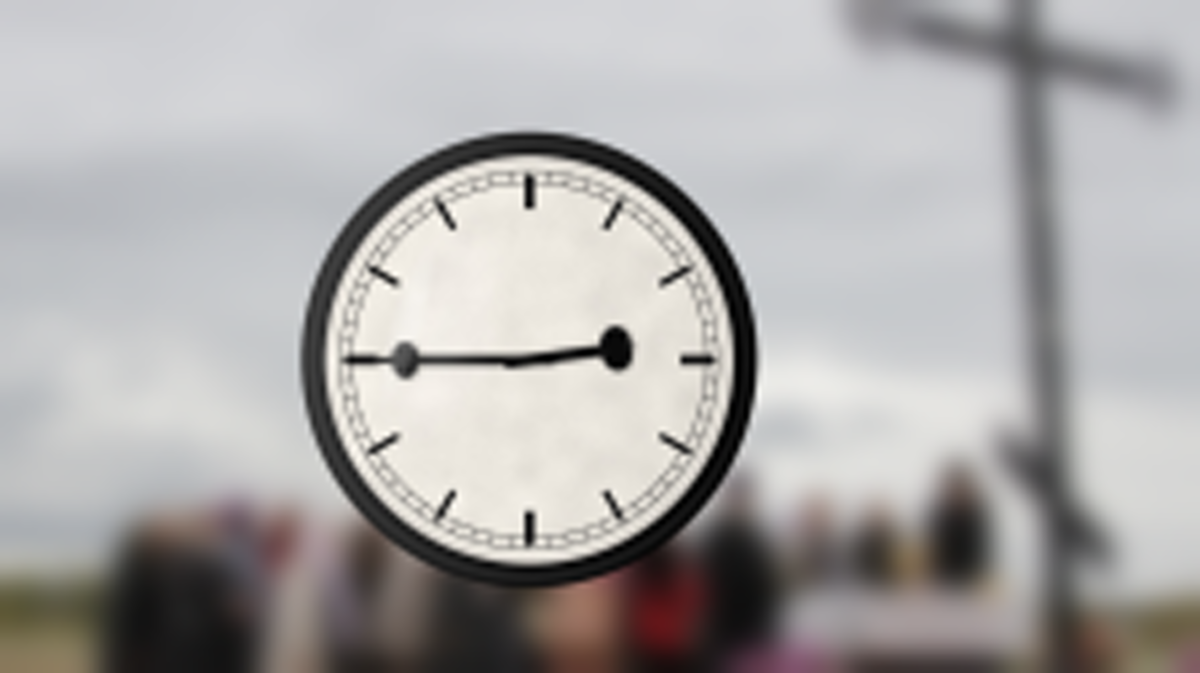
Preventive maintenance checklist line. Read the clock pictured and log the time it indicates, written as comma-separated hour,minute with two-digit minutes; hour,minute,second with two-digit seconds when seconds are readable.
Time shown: 2,45
